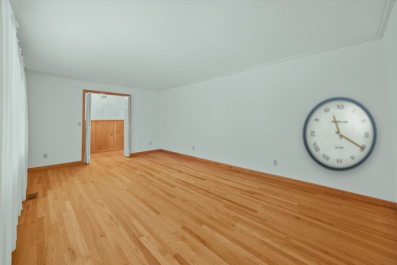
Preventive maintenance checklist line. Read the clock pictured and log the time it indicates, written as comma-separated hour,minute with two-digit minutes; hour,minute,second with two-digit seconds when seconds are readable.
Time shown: 11,20
